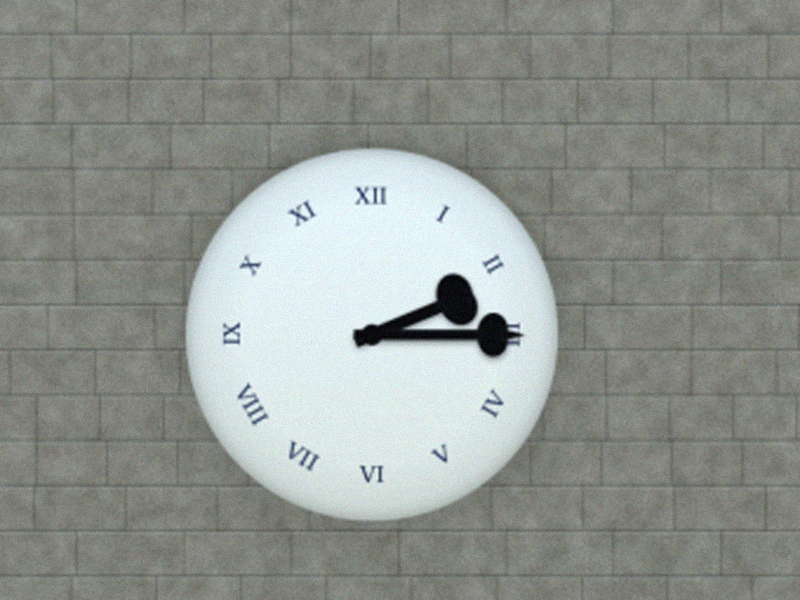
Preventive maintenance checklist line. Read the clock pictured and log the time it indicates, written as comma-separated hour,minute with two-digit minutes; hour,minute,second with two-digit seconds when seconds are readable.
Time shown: 2,15
